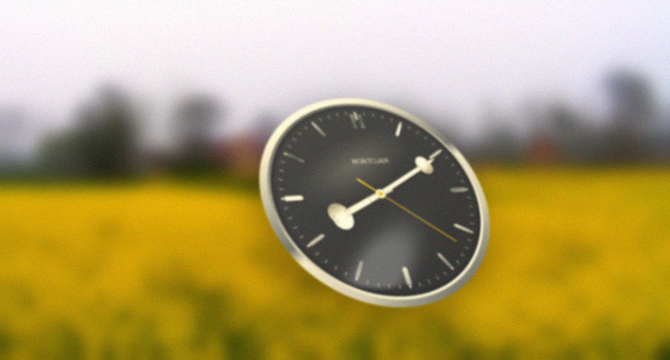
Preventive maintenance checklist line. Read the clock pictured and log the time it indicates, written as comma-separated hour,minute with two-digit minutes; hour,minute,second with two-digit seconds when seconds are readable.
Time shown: 8,10,22
